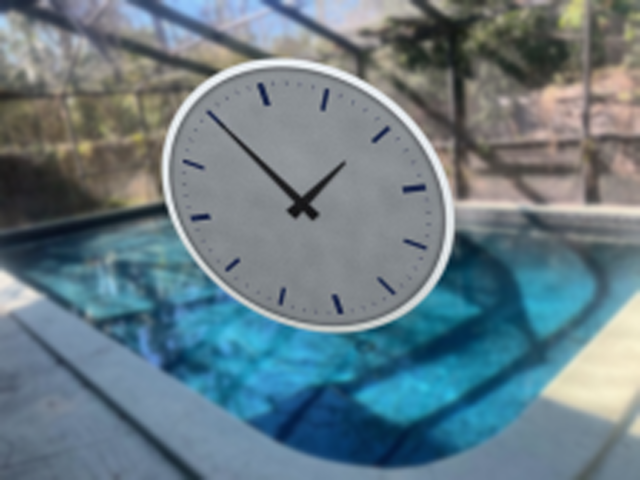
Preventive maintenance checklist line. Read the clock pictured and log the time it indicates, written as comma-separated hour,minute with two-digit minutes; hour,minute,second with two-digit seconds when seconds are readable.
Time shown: 1,55
